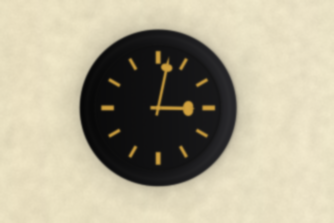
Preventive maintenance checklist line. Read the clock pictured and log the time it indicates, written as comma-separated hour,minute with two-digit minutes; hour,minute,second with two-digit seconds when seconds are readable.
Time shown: 3,02
